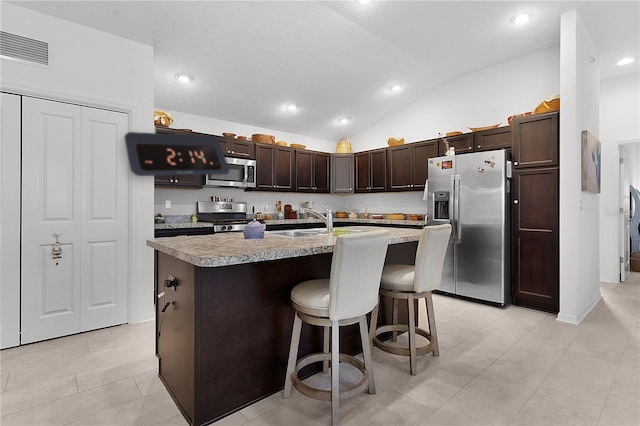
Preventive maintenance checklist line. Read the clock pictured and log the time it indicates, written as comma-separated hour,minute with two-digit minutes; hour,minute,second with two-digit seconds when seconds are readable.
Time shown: 2,14
